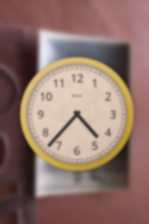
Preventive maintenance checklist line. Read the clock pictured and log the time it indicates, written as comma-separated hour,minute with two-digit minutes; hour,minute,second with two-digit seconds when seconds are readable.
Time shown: 4,37
